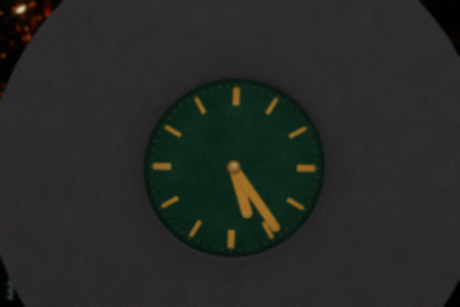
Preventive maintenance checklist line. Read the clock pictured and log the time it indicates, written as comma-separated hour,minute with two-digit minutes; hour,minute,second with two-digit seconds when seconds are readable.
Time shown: 5,24
